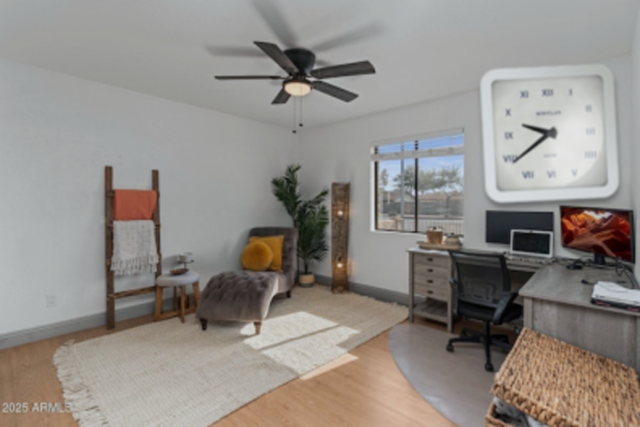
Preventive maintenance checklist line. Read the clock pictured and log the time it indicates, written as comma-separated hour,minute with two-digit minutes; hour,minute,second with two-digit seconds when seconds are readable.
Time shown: 9,39
